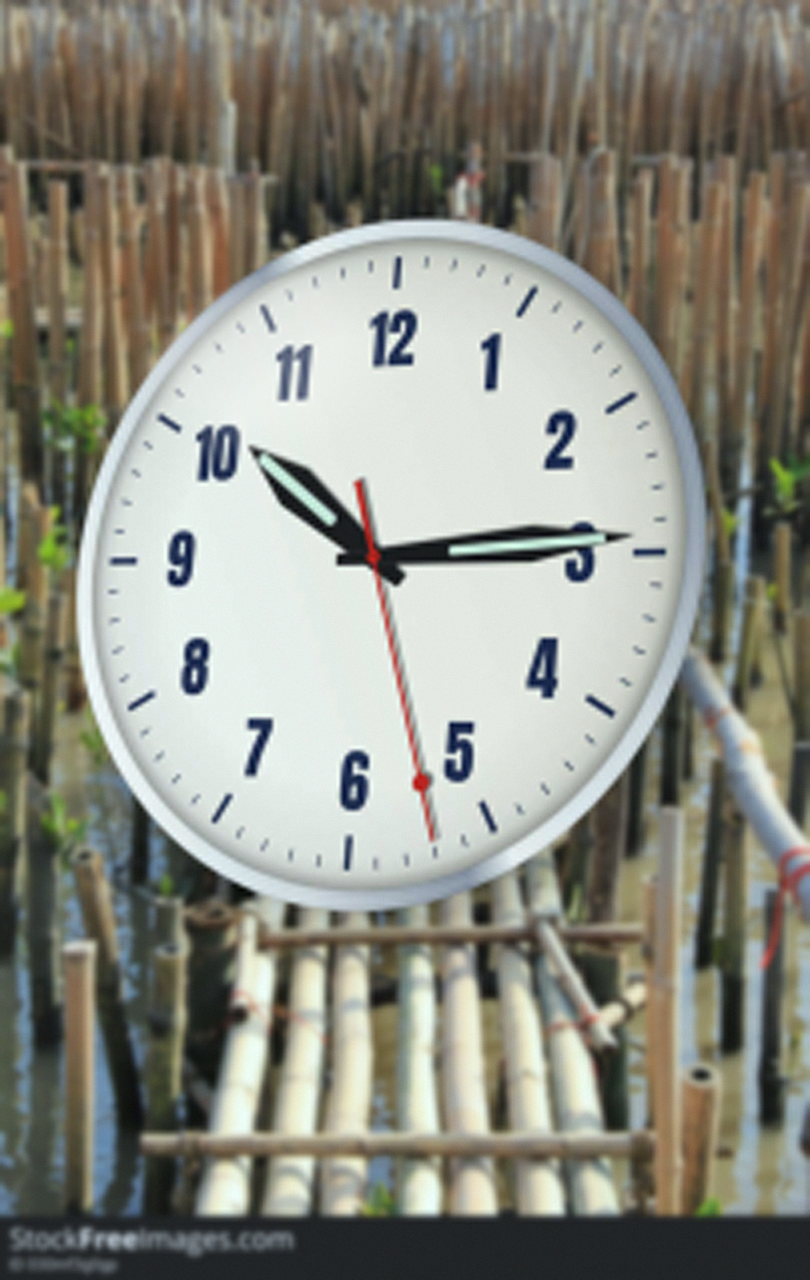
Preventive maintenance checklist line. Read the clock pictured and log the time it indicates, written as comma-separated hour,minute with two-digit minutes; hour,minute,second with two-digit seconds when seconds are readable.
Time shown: 10,14,27
